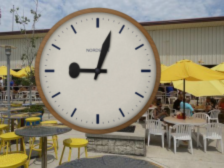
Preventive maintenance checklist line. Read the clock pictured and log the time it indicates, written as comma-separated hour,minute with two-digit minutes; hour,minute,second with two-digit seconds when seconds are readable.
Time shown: 9,03
